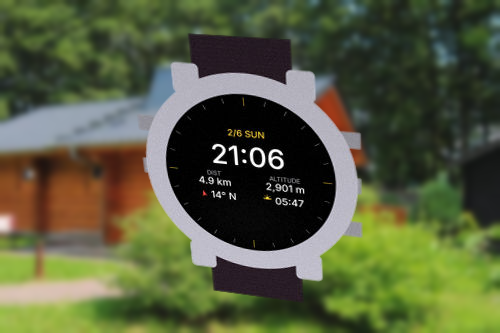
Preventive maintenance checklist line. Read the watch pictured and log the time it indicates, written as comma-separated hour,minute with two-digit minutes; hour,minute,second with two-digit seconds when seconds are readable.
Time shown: 21,06
